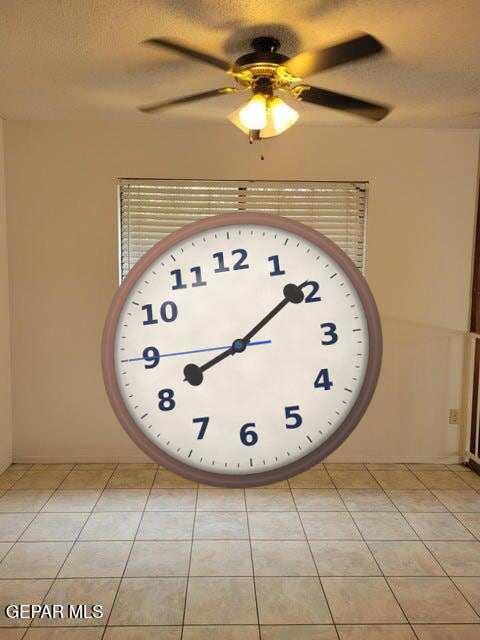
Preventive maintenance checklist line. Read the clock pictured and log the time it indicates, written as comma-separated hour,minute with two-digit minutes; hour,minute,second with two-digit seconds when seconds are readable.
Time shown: 8,08,45
